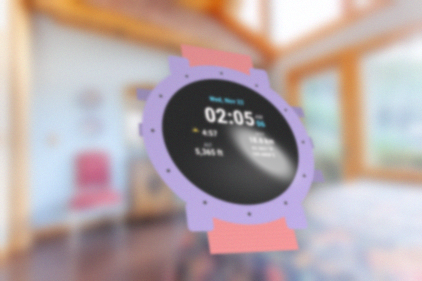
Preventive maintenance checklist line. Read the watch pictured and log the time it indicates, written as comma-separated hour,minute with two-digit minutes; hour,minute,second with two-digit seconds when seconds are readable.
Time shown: 2,05
